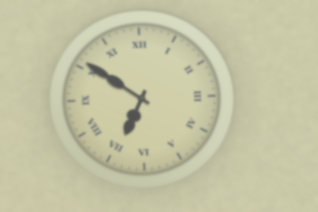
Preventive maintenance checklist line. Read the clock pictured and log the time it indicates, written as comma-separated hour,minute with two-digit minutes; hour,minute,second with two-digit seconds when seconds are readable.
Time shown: 6,51
